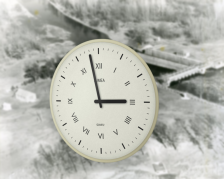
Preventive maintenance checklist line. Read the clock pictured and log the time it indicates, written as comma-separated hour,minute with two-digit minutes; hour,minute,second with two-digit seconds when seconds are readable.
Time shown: 2,58
